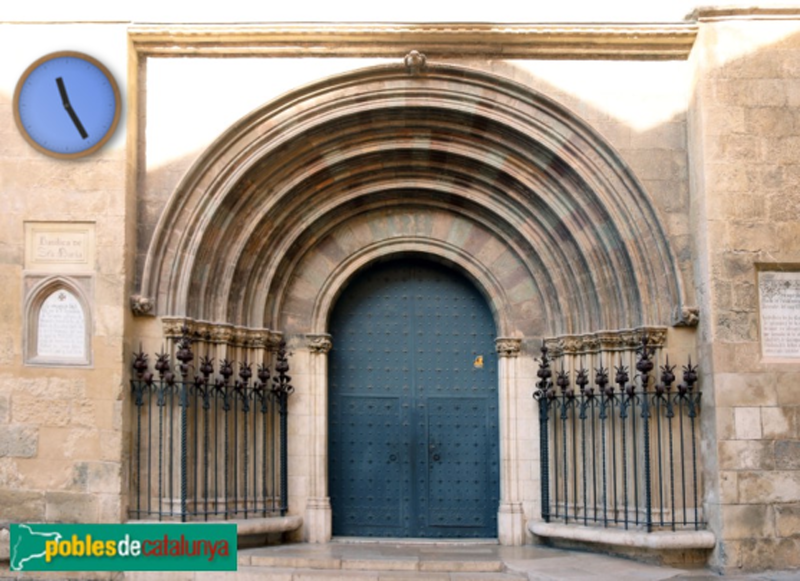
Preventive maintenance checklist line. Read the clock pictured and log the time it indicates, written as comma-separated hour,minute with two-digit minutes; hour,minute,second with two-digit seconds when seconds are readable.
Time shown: 11,25
